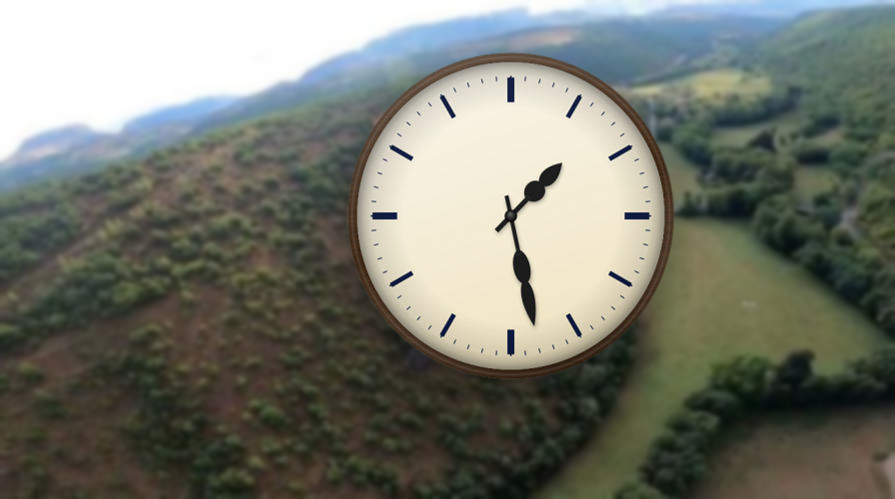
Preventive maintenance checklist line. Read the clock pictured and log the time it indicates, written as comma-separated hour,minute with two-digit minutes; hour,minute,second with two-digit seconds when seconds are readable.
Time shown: 1,28
